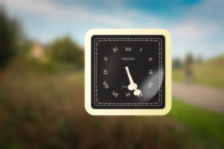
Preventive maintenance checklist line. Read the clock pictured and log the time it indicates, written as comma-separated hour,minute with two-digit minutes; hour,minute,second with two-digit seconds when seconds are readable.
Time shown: 5,26
